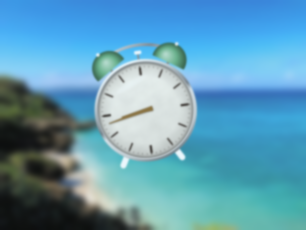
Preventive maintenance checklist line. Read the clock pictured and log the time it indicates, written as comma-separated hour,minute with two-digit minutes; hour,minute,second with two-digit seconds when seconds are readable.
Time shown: 8,43
